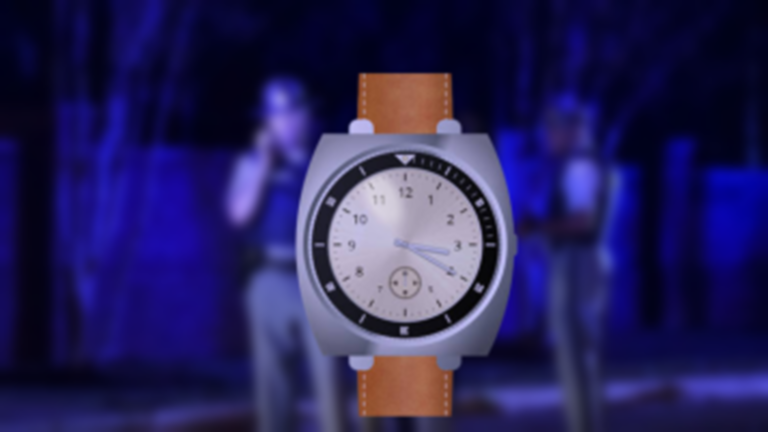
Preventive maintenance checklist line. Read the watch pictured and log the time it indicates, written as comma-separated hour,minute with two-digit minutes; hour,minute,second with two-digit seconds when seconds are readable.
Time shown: 3,20
